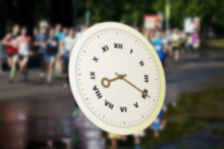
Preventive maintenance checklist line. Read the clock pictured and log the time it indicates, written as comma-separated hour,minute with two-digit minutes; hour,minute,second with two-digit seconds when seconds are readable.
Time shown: 8,20
